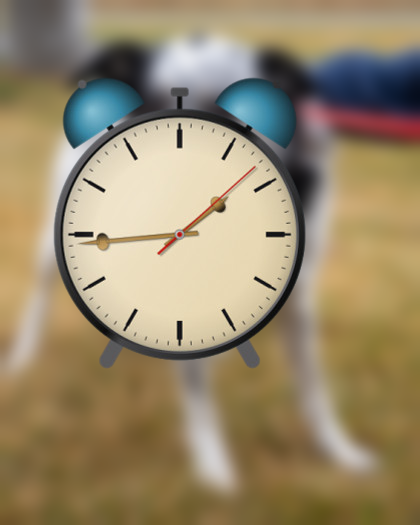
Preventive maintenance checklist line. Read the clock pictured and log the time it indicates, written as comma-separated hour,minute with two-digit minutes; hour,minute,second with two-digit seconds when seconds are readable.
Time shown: 1,44,08
